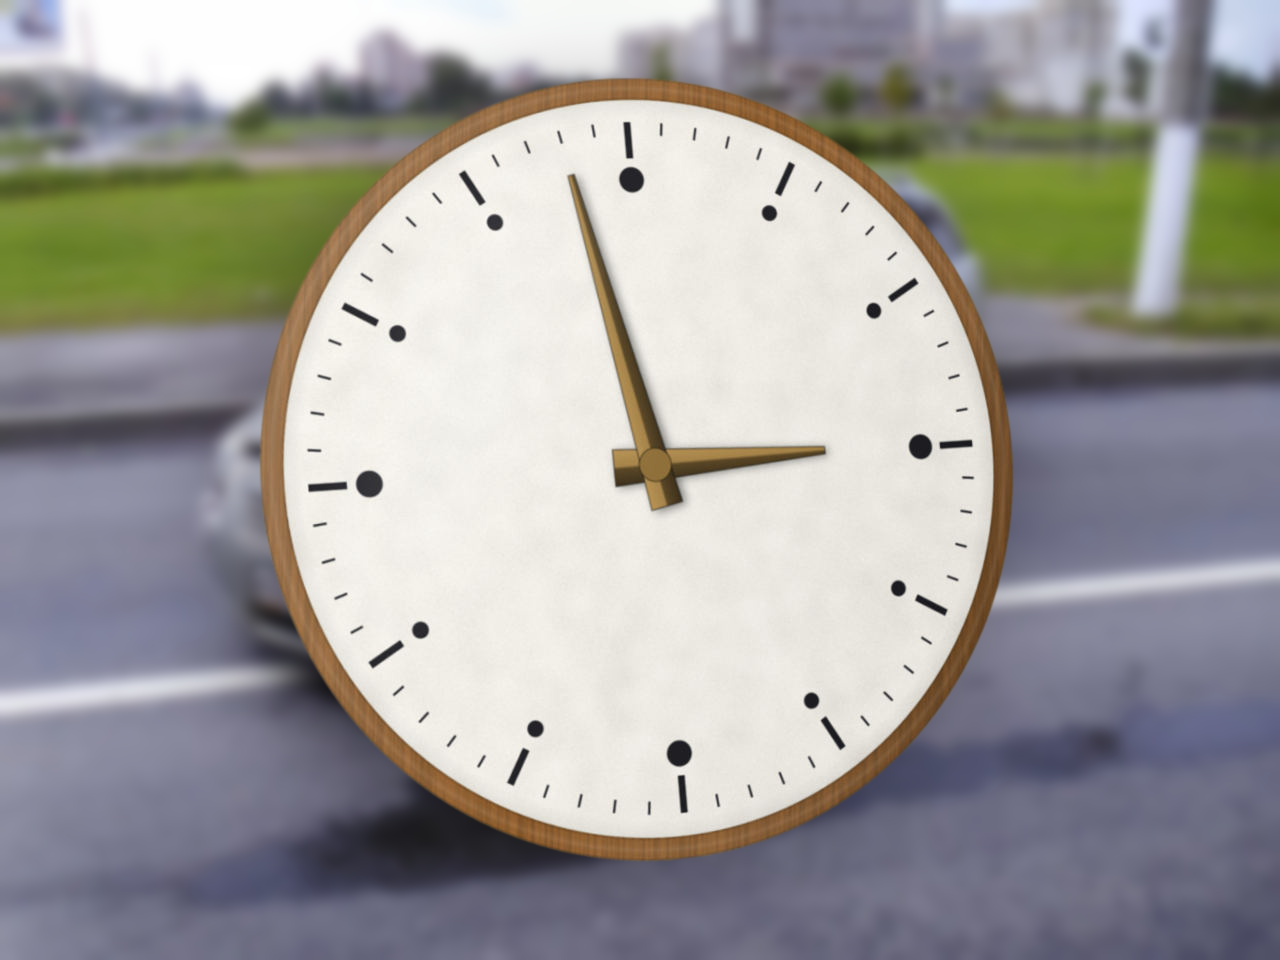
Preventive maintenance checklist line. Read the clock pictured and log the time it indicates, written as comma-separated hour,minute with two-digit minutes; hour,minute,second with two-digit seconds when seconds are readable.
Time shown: 2,58
